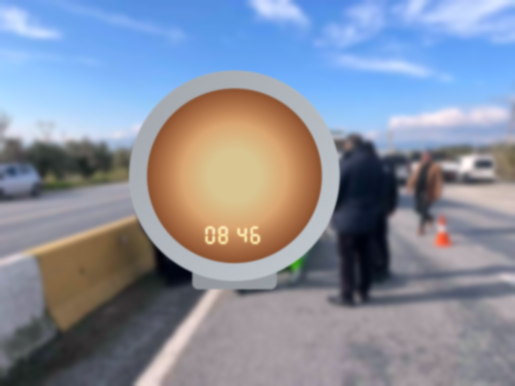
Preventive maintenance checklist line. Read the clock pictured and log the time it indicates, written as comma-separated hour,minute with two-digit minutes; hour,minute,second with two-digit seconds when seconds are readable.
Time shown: 8,46
